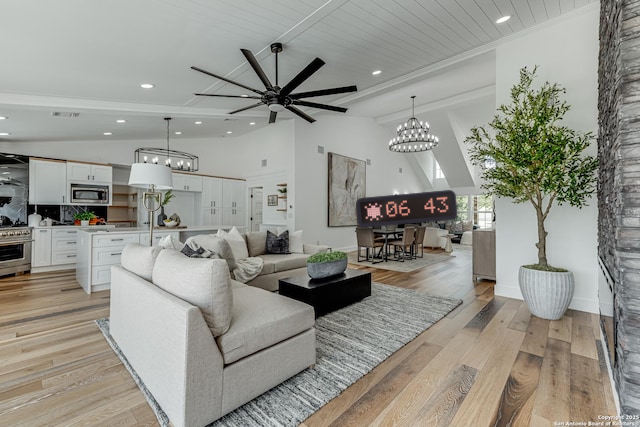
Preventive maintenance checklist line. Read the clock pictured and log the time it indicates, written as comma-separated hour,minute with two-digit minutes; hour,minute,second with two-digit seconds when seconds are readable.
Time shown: 6,43
